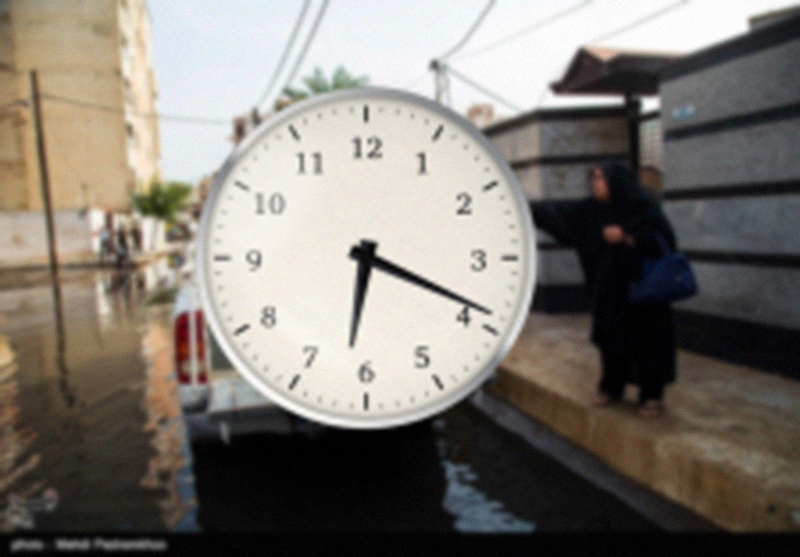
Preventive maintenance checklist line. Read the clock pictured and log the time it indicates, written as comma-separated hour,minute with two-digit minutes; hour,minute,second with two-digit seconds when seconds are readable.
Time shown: 6,19
